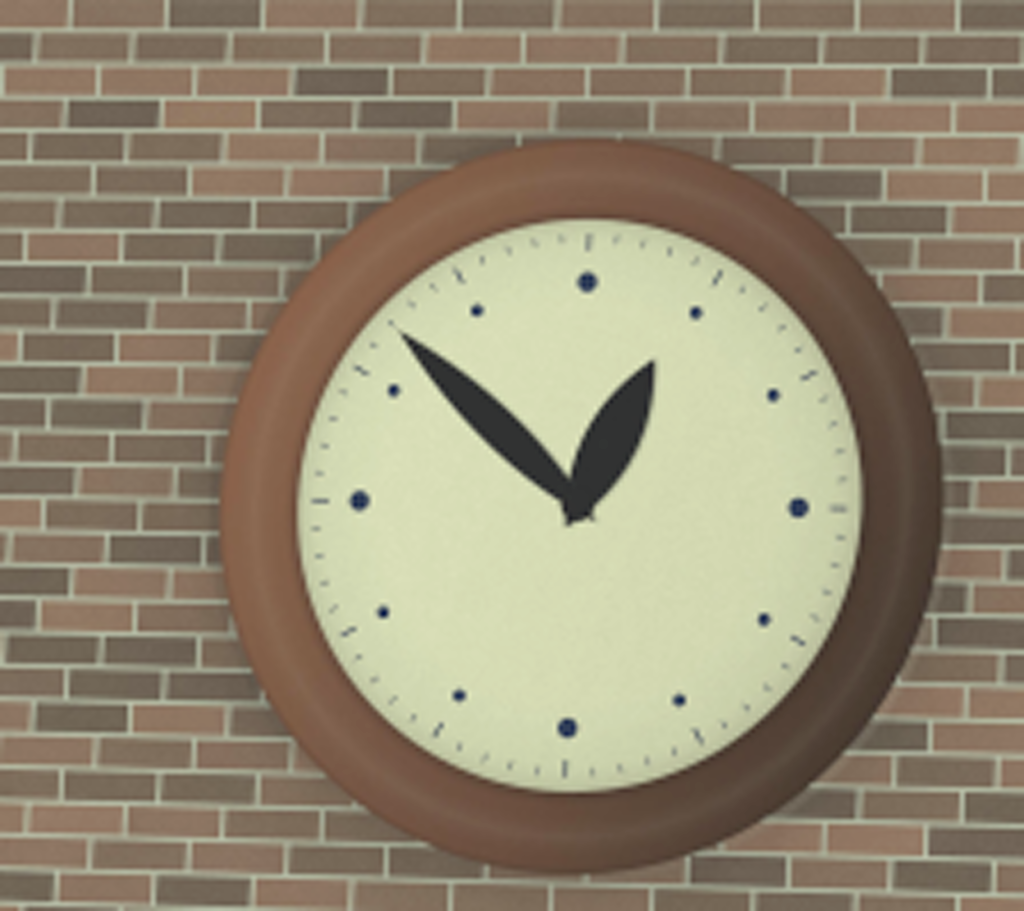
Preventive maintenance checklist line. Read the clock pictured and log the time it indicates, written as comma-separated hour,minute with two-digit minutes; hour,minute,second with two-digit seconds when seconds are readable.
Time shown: 12,52
